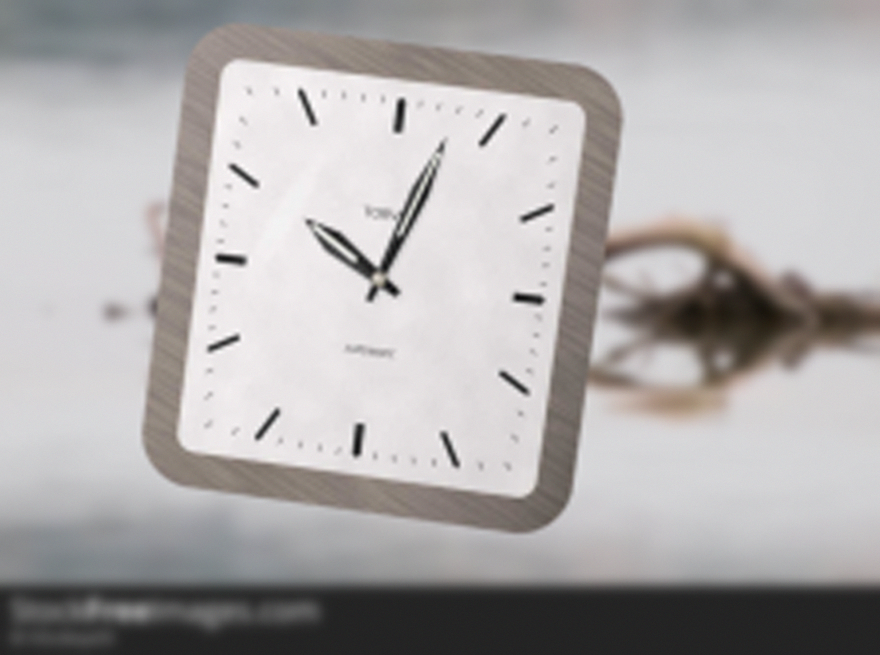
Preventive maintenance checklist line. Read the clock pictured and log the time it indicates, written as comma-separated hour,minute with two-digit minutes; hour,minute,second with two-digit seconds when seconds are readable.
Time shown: 10,03
